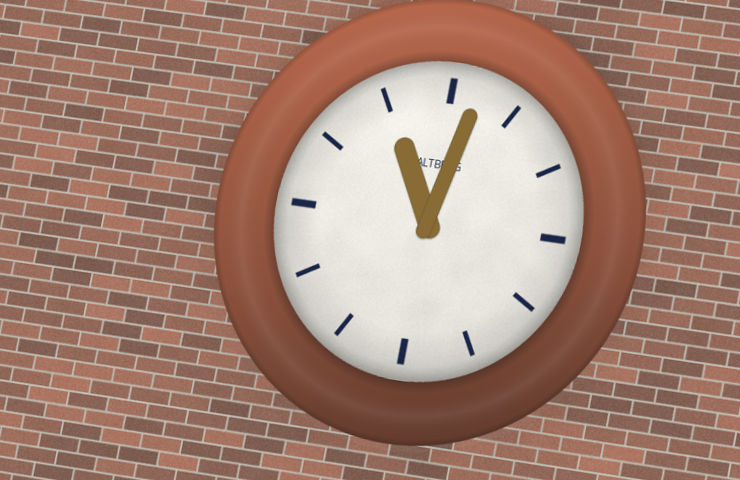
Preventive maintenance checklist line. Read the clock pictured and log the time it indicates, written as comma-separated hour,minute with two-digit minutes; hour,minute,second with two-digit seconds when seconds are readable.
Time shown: 11,02
